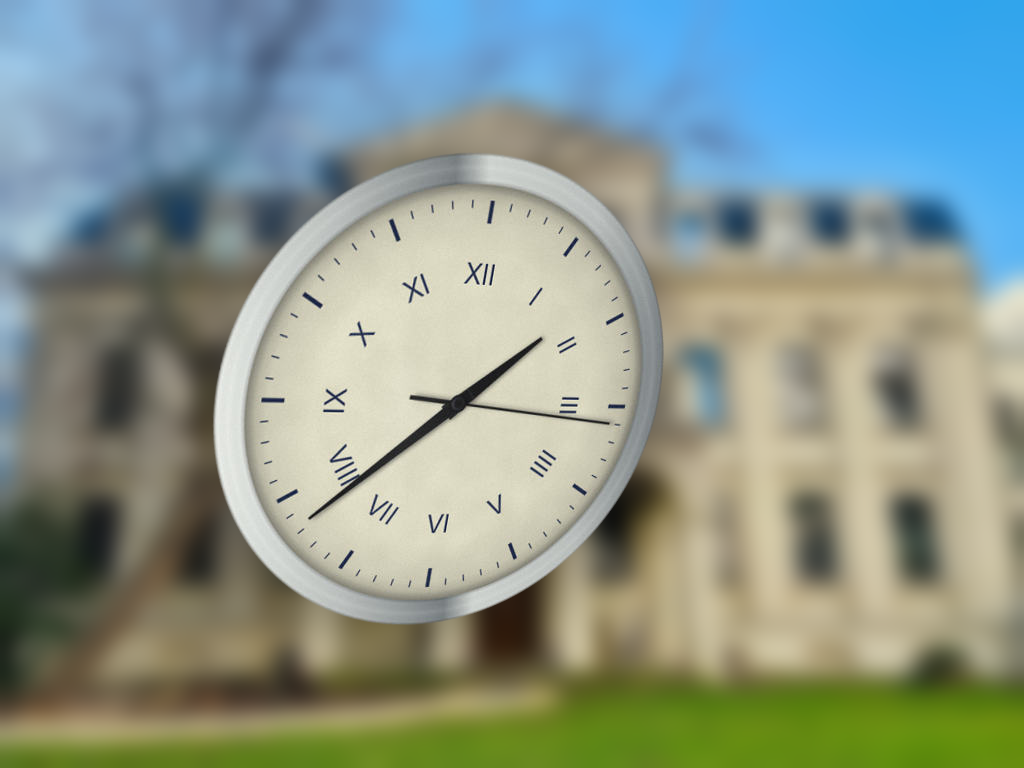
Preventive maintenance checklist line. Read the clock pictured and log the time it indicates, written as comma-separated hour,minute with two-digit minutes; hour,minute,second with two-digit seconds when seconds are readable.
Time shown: 1,38,16
